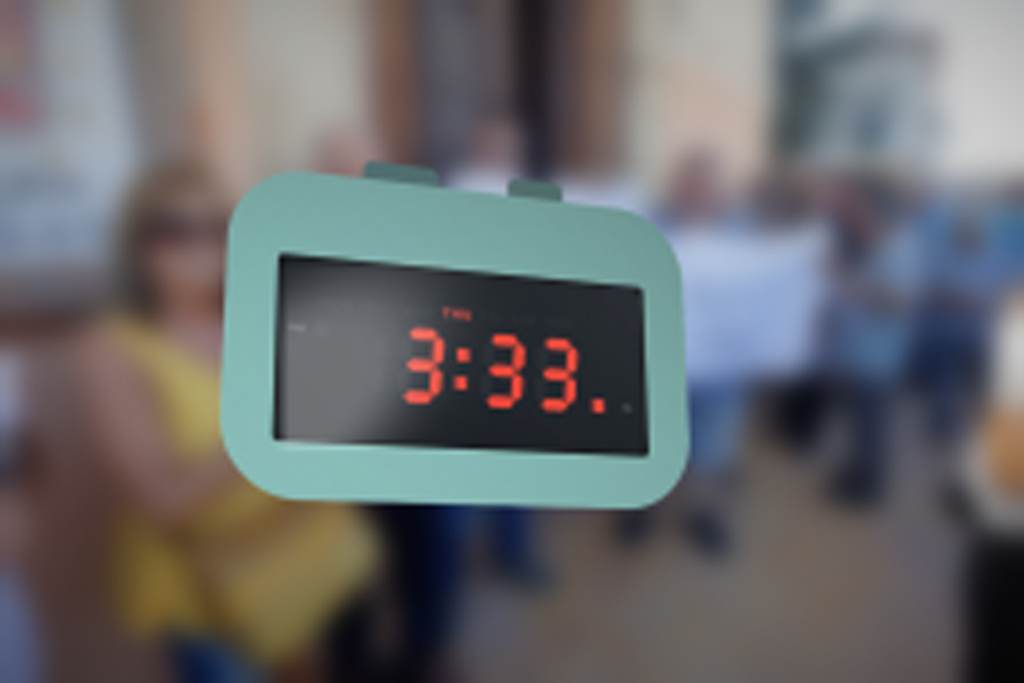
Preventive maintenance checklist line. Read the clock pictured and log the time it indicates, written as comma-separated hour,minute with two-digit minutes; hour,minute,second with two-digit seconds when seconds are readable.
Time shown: 3,33
